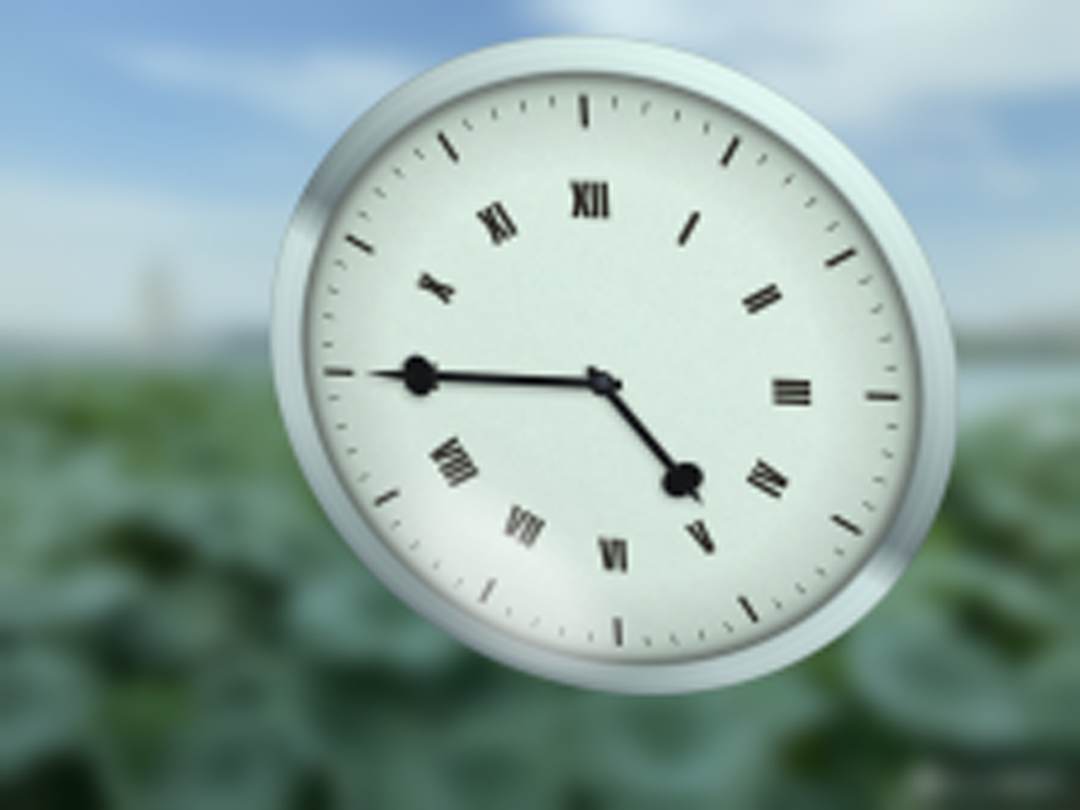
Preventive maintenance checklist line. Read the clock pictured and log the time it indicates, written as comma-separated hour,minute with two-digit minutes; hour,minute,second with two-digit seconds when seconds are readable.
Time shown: 4,45
